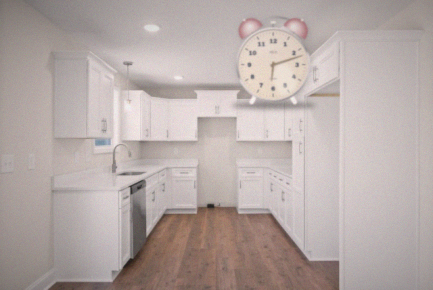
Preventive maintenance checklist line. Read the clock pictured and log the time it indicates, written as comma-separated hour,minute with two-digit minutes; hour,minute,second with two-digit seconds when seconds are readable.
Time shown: 6,12
